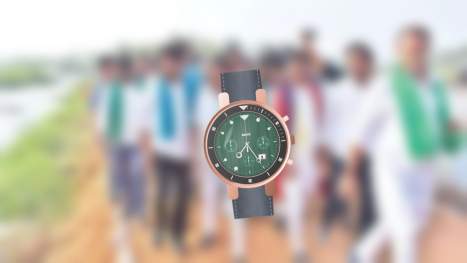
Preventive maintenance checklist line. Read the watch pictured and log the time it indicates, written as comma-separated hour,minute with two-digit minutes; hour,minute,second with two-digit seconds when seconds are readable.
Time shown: 7,25
